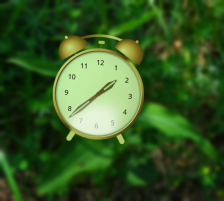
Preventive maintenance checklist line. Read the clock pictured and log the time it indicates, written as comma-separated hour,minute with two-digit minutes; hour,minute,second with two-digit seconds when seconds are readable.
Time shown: 1,38
